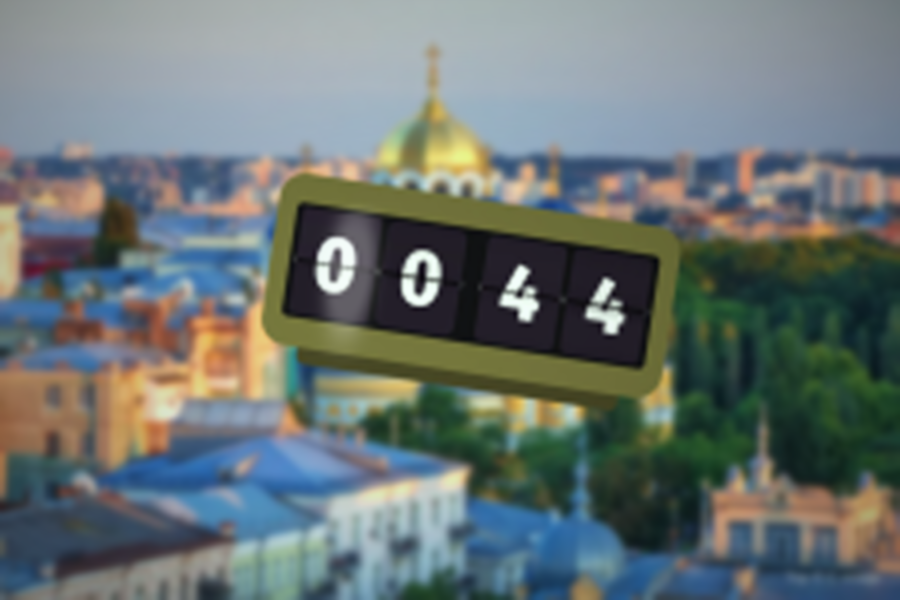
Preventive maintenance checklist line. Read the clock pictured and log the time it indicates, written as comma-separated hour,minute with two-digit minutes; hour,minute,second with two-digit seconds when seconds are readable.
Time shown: 0,44
